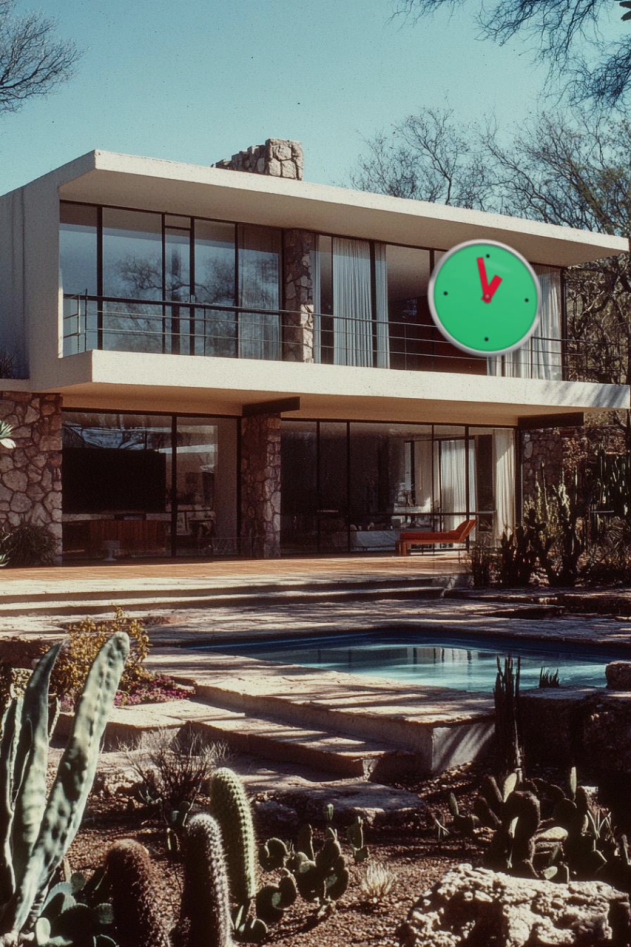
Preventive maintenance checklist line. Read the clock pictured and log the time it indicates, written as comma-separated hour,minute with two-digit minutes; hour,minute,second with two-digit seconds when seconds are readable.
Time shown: 12,58
